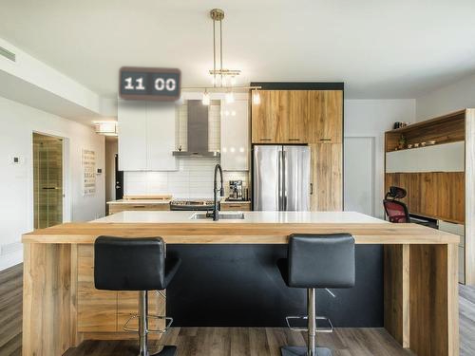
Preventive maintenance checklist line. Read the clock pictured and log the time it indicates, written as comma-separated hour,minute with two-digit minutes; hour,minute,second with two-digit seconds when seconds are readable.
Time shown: 11,00
